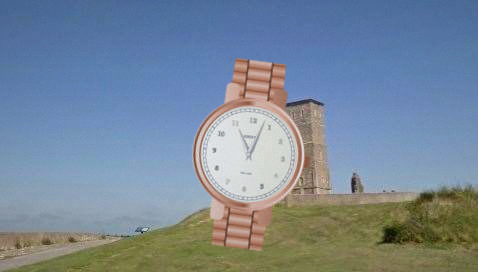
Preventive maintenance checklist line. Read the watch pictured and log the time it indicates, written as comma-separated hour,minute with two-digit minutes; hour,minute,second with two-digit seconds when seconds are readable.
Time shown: 11,03
